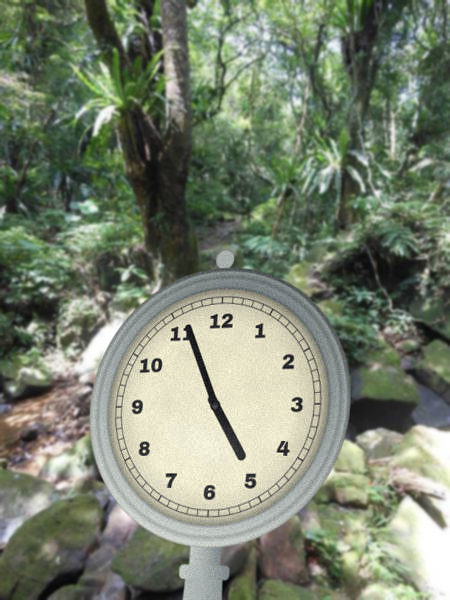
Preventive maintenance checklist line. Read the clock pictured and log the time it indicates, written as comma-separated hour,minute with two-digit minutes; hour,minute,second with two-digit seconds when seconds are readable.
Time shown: 4,56
